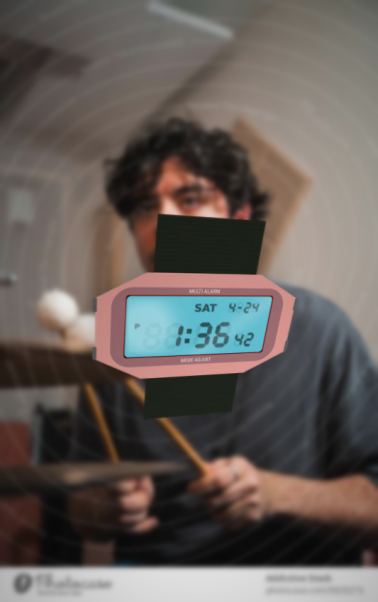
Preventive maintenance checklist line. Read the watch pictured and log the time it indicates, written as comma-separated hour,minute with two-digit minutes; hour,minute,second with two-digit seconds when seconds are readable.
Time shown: 1,36,42
